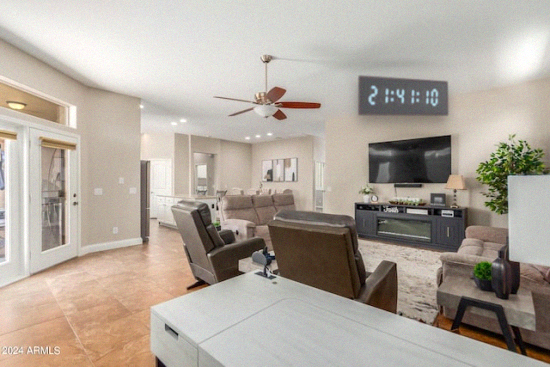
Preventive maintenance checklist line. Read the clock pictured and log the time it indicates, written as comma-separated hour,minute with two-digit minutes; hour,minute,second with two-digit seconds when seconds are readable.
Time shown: 21,41,10
